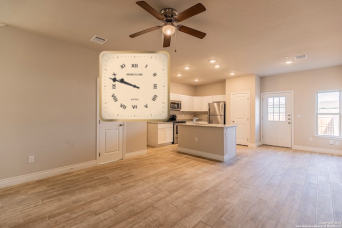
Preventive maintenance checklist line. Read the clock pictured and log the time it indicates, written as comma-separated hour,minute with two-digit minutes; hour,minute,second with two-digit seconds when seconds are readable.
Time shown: 9,48
